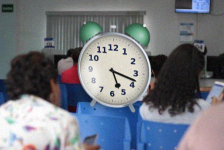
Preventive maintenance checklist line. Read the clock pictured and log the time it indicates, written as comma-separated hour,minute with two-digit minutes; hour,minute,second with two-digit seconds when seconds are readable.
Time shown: 5,18
